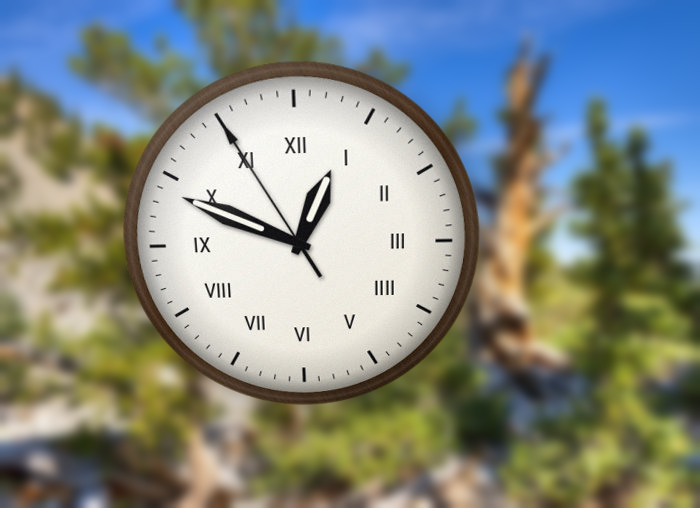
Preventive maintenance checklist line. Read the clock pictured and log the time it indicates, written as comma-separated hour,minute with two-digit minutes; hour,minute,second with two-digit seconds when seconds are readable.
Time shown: 12,48,55
